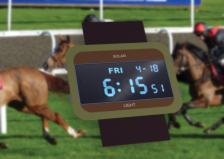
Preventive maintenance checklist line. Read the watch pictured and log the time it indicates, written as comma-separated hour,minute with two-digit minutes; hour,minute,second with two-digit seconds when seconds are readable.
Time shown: 6,15,51
